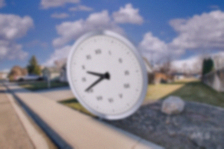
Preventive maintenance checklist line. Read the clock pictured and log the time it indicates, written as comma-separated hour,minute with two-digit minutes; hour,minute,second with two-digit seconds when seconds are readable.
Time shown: 9,41
